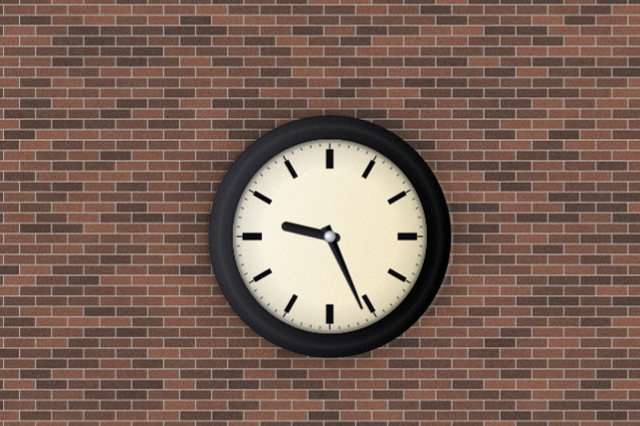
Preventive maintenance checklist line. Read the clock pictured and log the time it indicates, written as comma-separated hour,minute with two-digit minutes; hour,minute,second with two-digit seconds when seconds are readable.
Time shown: 9,26
